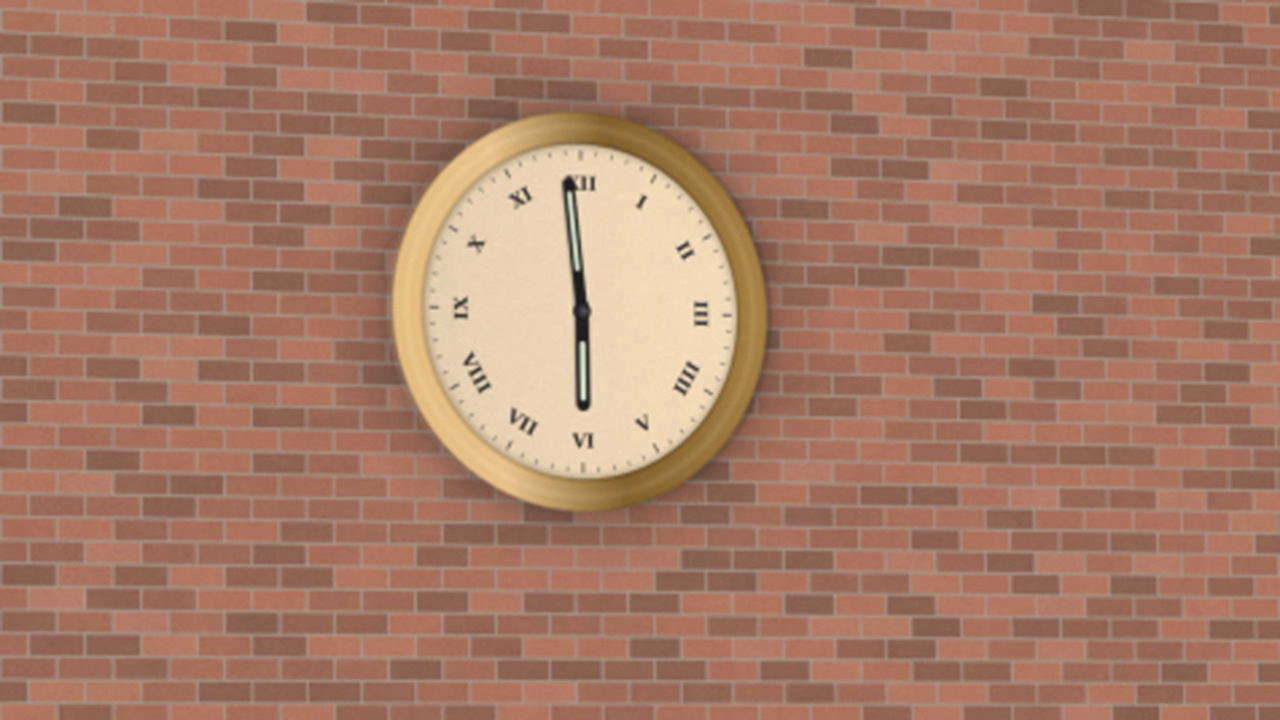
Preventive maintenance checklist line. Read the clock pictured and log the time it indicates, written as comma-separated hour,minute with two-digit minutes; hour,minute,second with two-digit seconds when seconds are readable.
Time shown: 5,59
